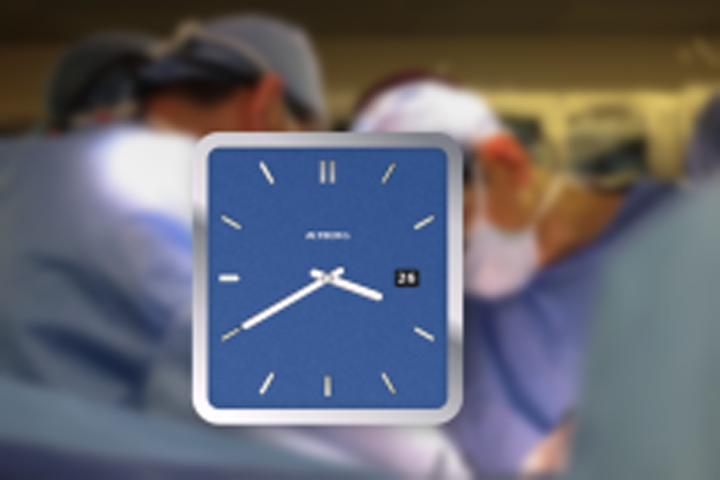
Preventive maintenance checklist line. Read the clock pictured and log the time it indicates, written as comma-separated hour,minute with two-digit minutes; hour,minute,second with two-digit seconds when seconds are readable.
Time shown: 3,40
